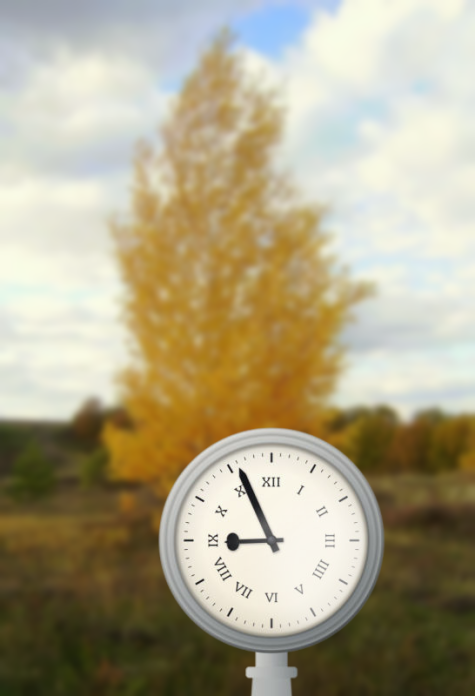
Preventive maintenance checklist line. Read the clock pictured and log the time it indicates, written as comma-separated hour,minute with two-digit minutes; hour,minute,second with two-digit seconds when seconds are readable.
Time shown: 8,56
